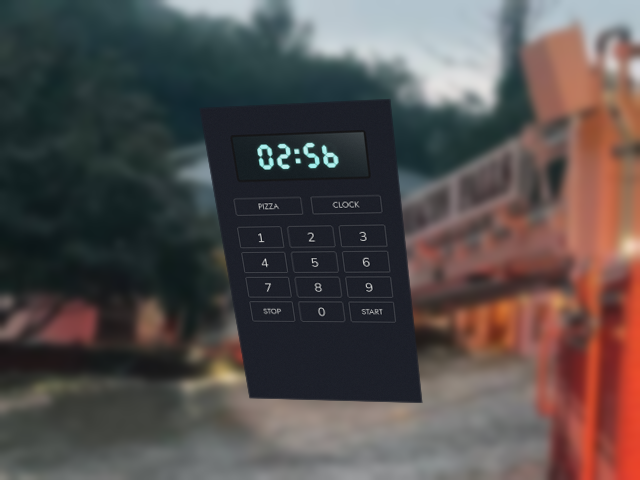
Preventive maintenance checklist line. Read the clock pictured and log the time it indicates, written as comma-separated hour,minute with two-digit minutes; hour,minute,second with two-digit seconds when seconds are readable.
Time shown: 2,56
